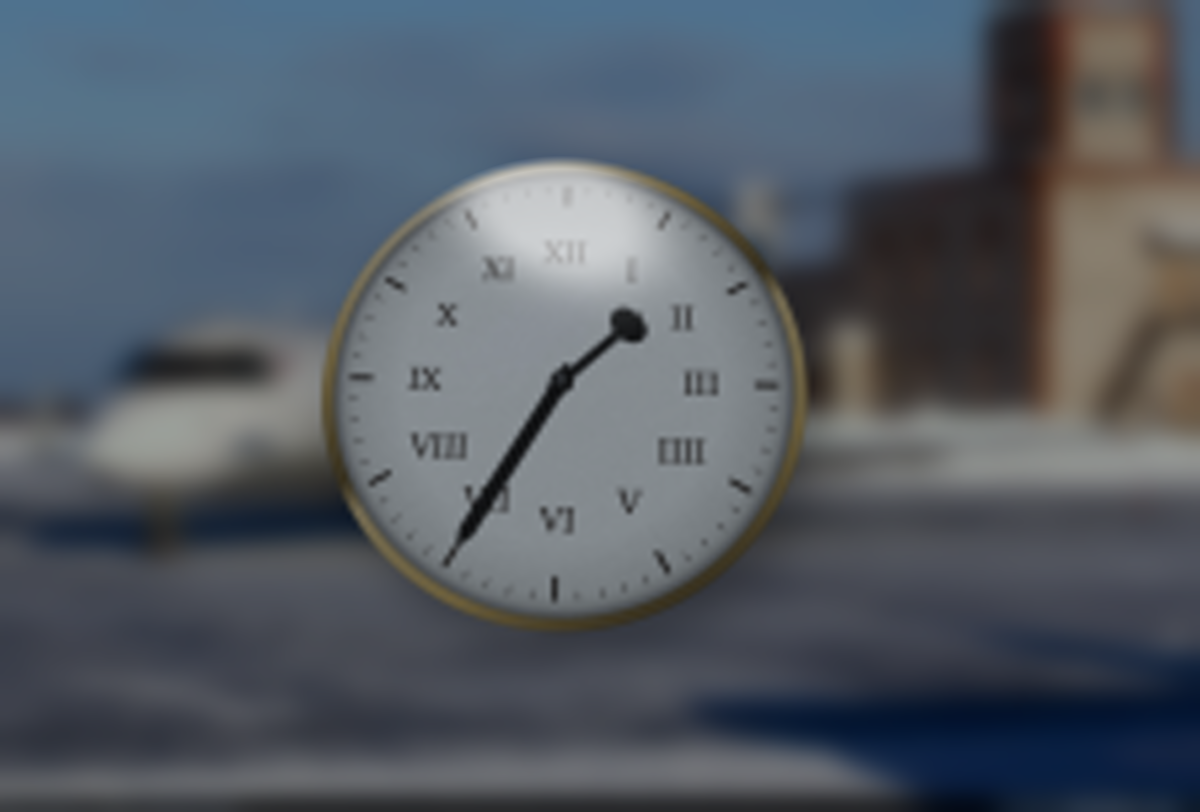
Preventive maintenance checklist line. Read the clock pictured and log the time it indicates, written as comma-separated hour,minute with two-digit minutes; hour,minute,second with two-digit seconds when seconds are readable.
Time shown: 1,35
